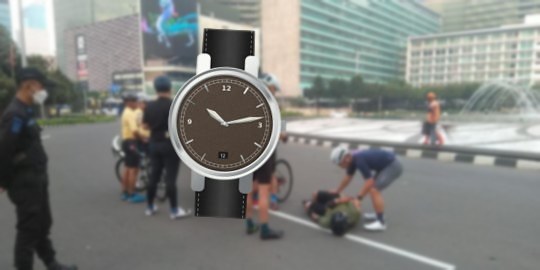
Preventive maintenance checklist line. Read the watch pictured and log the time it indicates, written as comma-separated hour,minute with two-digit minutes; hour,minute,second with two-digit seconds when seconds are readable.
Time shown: 10,13
